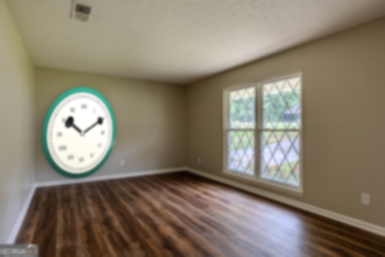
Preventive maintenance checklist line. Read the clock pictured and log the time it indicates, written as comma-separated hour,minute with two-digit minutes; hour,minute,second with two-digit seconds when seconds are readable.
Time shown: 10,10
